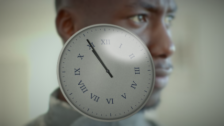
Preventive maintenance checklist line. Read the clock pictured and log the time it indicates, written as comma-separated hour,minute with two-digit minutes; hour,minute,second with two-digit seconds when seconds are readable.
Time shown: 10,55
